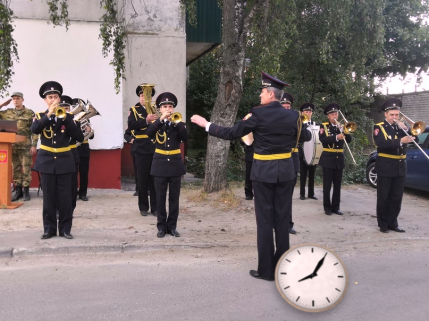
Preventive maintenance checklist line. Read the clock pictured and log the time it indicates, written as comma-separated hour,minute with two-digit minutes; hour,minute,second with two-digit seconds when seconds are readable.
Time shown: 8,05
